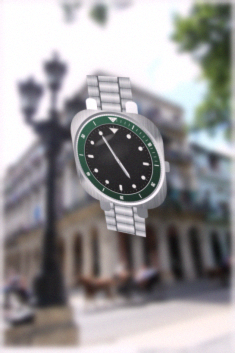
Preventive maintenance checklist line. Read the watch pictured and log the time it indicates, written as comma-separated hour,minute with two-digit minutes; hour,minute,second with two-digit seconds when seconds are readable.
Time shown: 4,55
